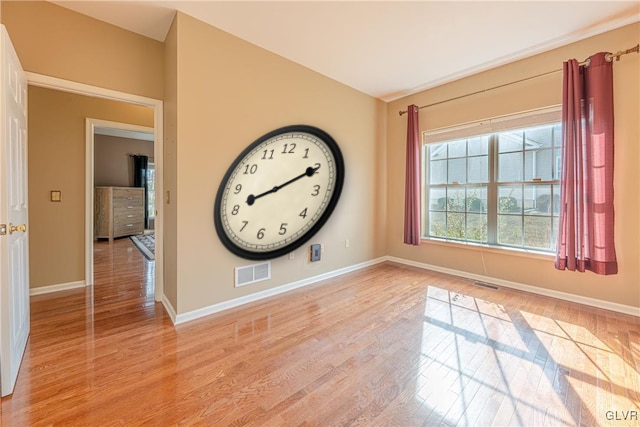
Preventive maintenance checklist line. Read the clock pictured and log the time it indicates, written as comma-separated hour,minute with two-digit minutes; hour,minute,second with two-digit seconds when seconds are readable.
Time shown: 8,10
